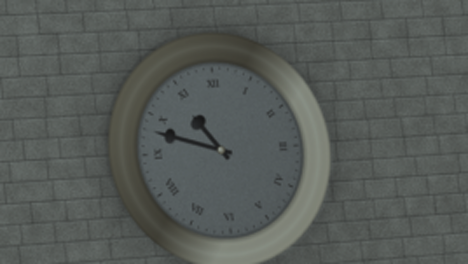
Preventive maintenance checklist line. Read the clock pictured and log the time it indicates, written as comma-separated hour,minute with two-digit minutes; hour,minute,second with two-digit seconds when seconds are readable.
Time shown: 10,48
